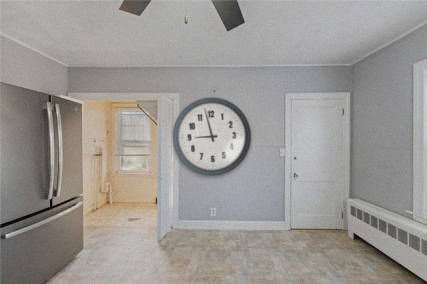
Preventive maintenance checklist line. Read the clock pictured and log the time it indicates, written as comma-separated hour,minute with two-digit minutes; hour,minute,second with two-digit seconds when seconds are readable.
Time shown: 8,58
